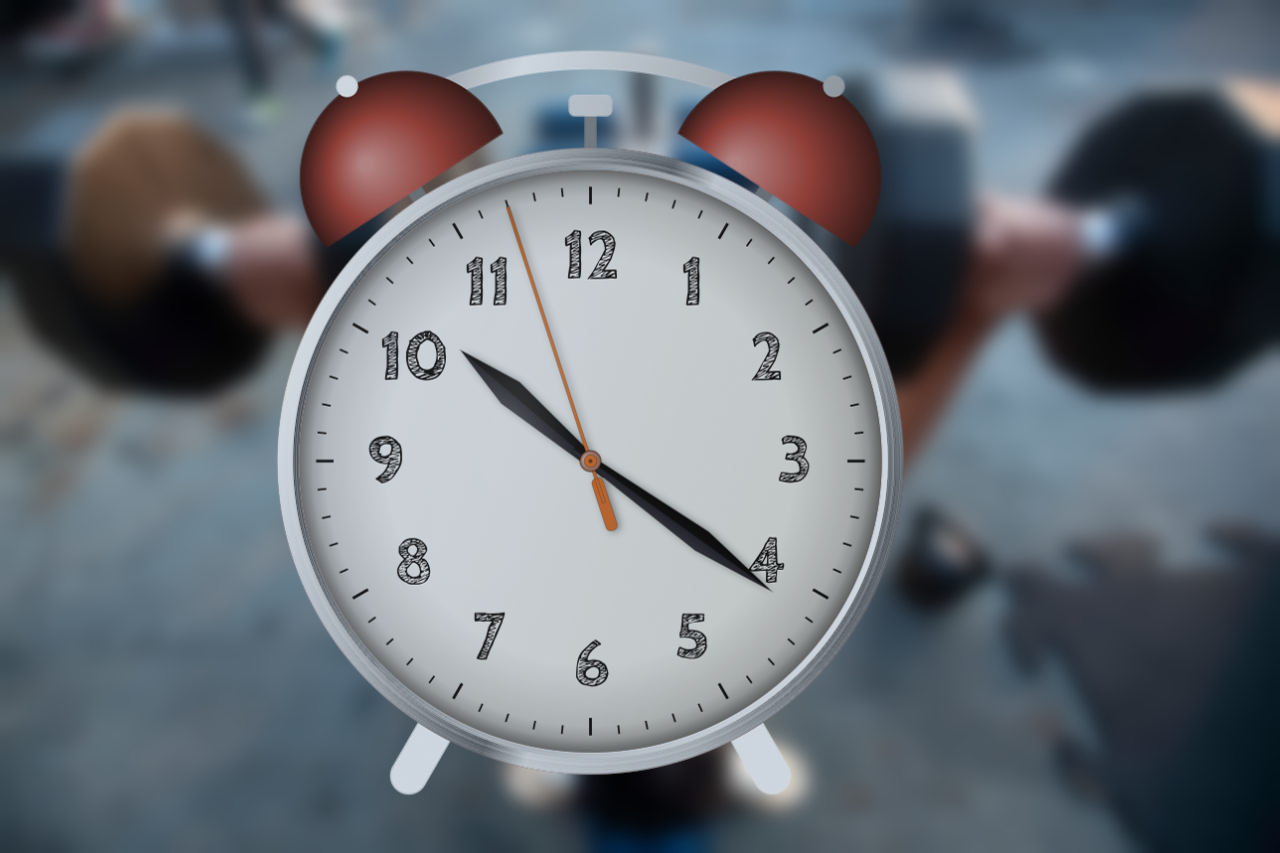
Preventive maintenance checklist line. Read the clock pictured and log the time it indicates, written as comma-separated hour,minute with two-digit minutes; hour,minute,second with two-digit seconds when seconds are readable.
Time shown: 10,20,57
